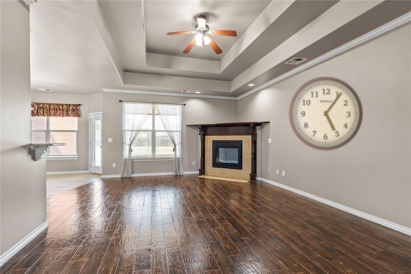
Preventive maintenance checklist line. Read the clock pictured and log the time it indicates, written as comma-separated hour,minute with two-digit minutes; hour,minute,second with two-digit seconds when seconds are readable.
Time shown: 5,06
